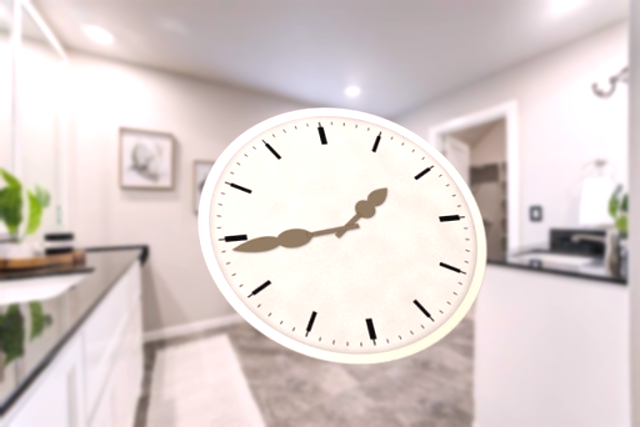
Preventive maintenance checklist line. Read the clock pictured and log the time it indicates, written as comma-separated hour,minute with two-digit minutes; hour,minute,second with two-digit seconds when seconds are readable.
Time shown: 1,44
